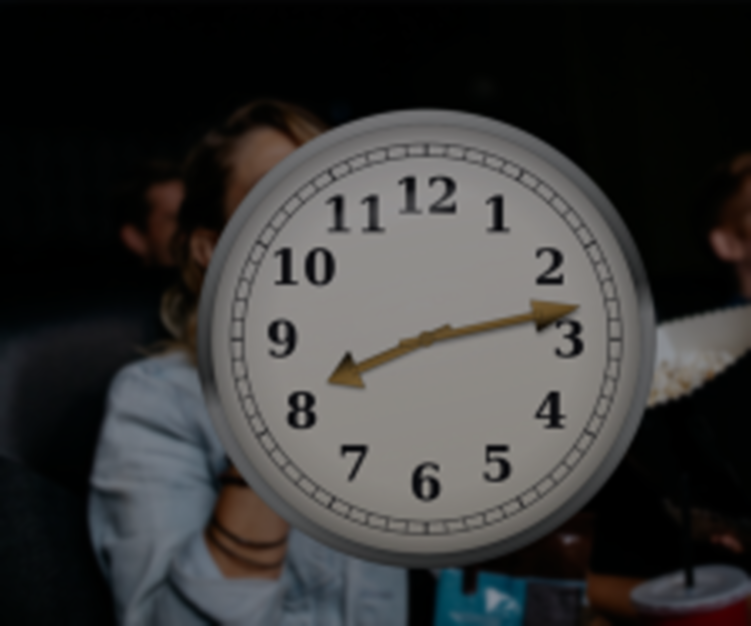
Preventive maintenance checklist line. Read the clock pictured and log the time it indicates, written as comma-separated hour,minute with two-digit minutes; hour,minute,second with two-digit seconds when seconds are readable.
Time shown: 8,13
